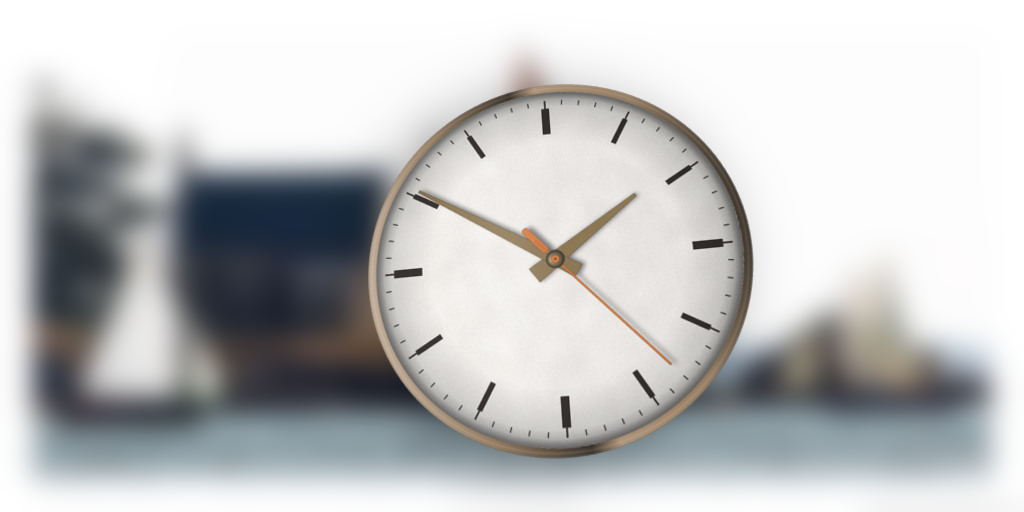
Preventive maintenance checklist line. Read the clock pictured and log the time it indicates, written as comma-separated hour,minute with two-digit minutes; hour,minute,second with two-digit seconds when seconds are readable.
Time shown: 1,50,23
